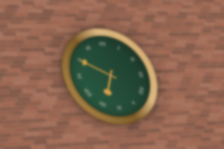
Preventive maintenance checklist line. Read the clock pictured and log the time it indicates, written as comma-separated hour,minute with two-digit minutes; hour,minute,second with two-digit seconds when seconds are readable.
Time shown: 6,50
